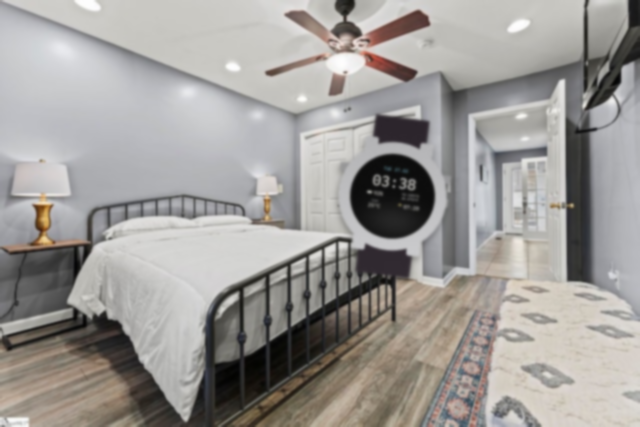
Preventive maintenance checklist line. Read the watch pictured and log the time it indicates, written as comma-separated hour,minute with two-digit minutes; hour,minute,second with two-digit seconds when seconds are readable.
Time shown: 3,38
